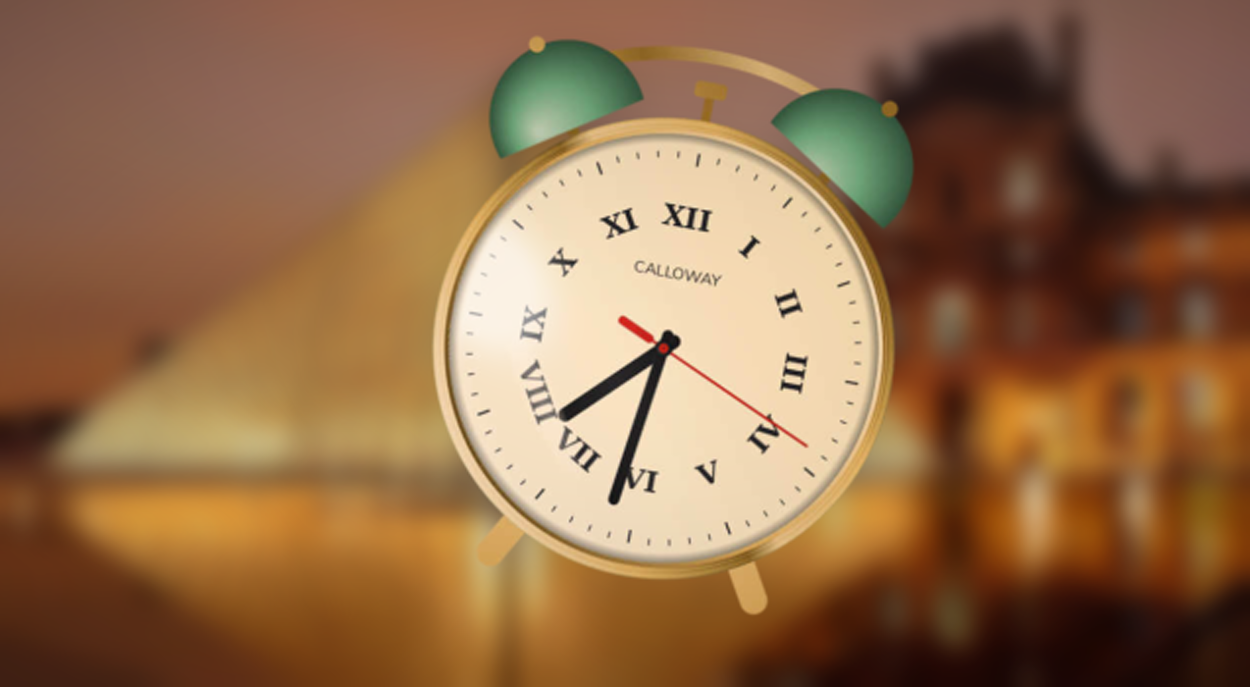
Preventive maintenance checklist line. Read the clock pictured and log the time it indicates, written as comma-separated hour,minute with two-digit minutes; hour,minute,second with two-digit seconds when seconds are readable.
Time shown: 7,31,19
